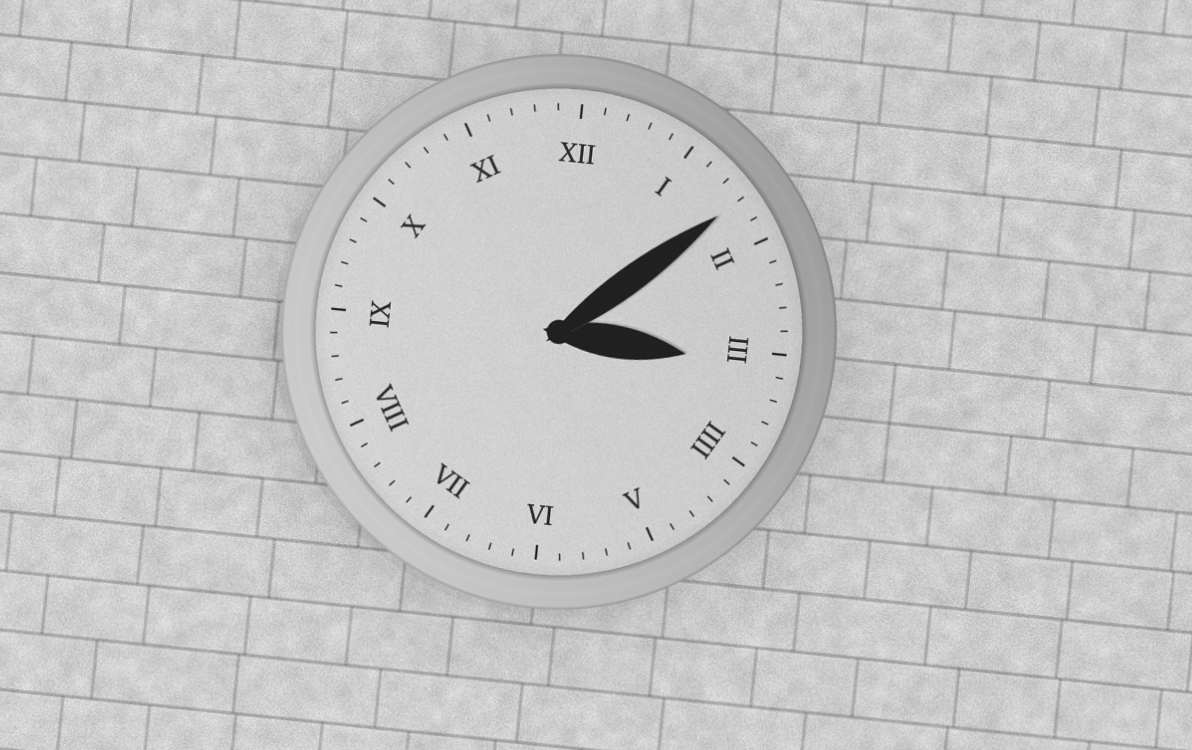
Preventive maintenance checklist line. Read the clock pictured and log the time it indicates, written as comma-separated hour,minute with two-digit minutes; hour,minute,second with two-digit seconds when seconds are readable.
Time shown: 3,08
